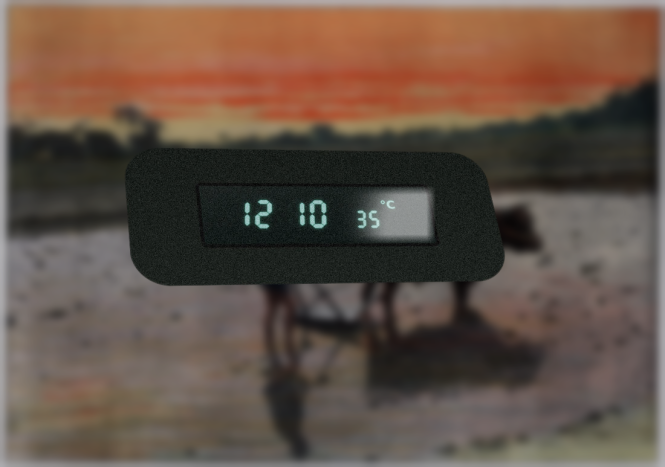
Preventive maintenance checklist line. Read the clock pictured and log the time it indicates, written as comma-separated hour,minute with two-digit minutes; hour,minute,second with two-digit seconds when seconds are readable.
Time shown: 12,10
